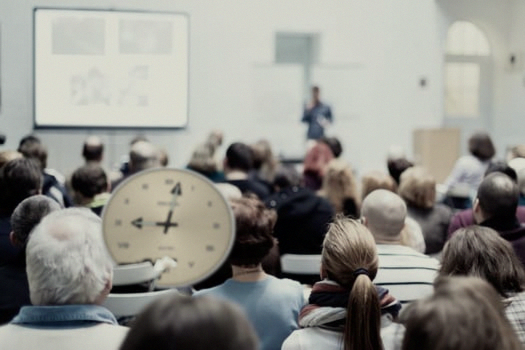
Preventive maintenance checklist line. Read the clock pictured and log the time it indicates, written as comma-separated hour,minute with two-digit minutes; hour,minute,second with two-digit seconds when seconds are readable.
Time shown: 9,02
